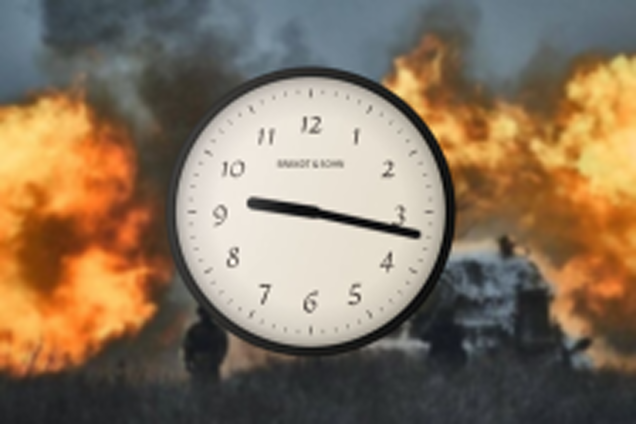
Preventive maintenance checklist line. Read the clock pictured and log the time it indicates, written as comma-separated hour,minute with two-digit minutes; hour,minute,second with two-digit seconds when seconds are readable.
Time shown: 9,17
